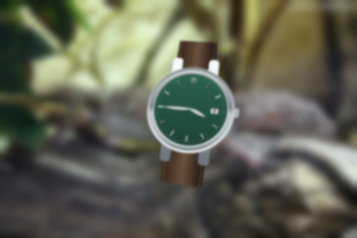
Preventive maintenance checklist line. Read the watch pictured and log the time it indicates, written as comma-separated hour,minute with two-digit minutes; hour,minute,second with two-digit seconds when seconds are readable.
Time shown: 3,45
